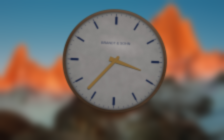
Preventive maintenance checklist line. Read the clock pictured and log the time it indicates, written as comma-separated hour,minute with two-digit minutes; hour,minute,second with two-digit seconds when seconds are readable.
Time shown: 3,37
